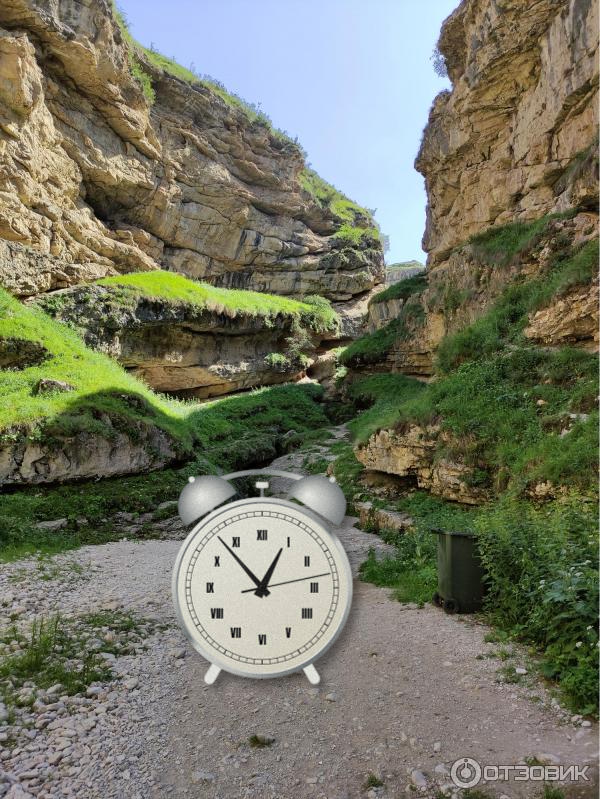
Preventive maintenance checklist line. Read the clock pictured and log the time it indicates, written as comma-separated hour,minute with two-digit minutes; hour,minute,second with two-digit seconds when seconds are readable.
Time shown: 12,53,13
